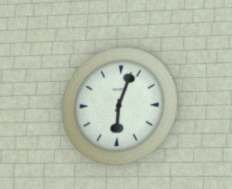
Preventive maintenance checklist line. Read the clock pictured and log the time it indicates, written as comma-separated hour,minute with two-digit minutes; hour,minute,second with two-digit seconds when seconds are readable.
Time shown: 6,03
